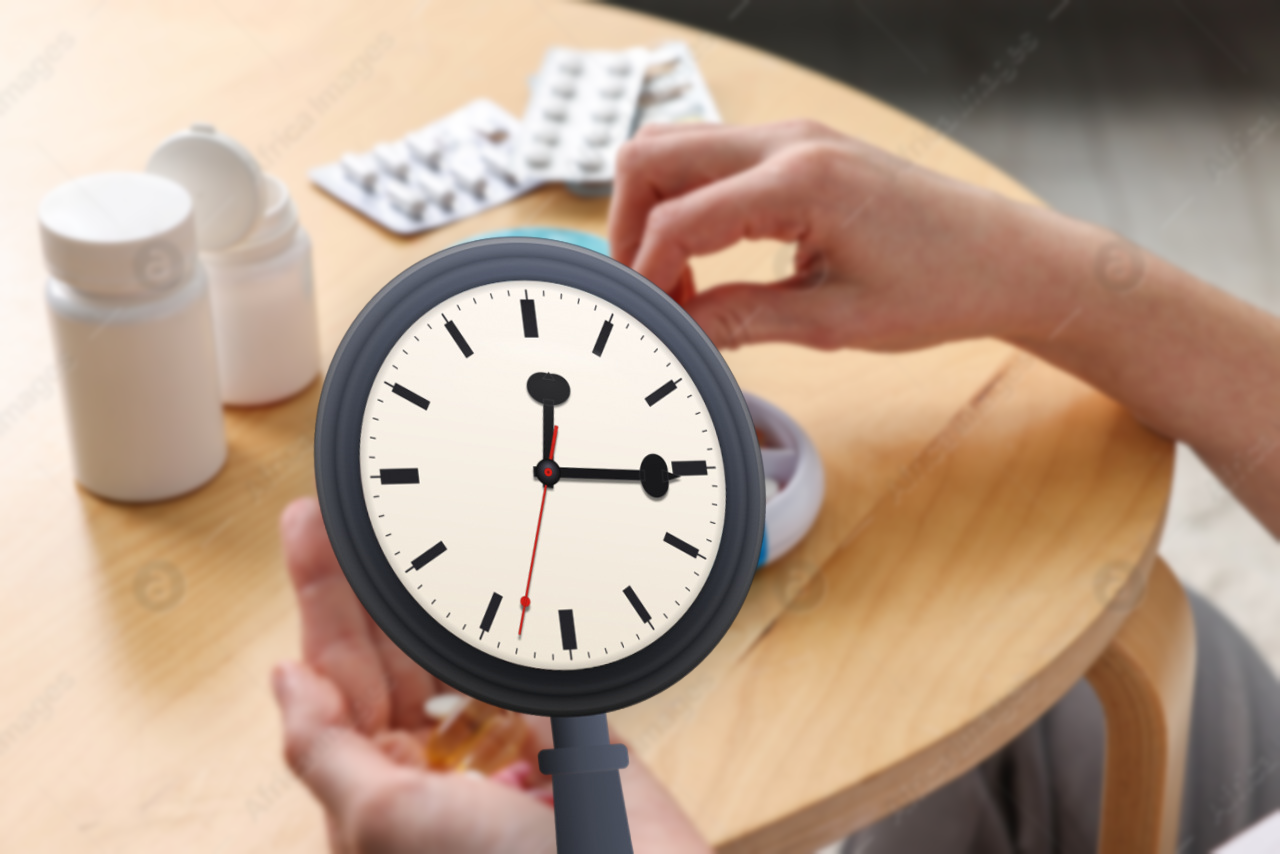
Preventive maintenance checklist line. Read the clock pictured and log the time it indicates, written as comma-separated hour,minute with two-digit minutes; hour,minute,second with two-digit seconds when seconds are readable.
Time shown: 12,15,33
